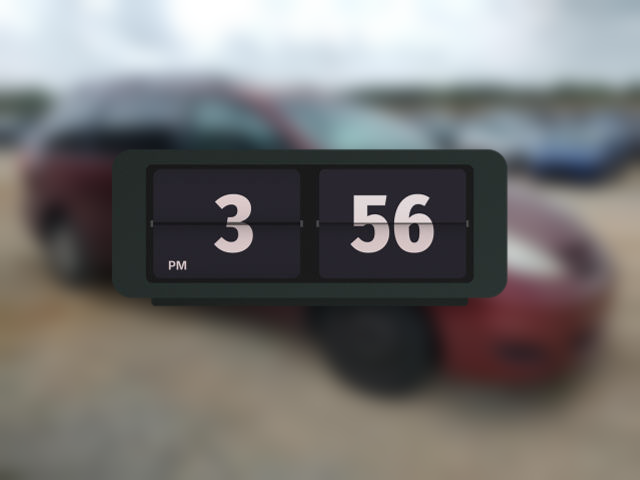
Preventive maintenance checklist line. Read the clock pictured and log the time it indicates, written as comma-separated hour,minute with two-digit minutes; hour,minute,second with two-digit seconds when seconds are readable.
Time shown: 3,56
